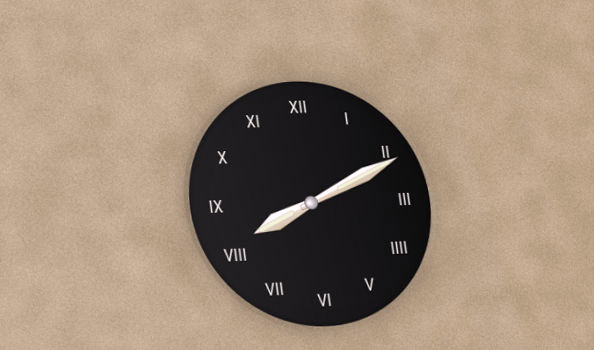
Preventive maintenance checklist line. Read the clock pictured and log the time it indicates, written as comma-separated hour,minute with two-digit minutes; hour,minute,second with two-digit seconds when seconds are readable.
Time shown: 8,11
